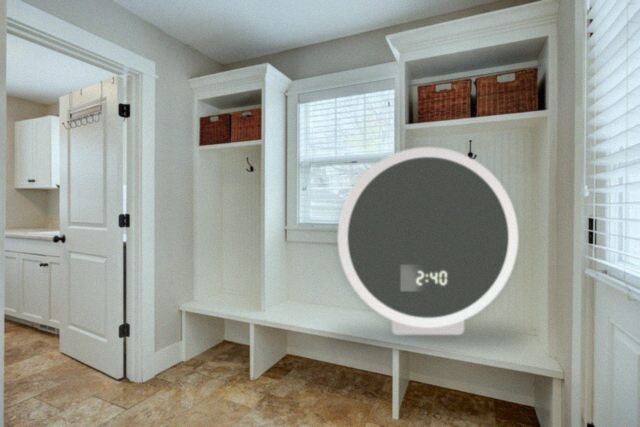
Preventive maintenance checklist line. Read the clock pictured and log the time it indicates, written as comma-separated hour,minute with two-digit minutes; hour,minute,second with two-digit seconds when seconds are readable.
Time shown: 2,40
